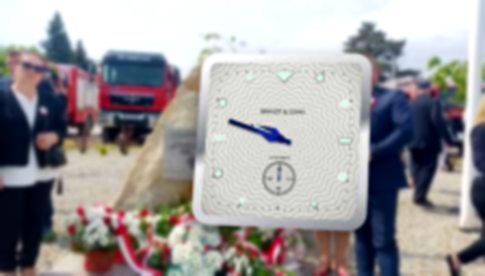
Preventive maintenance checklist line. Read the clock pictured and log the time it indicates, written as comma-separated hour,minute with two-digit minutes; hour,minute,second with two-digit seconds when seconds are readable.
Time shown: 9,48
